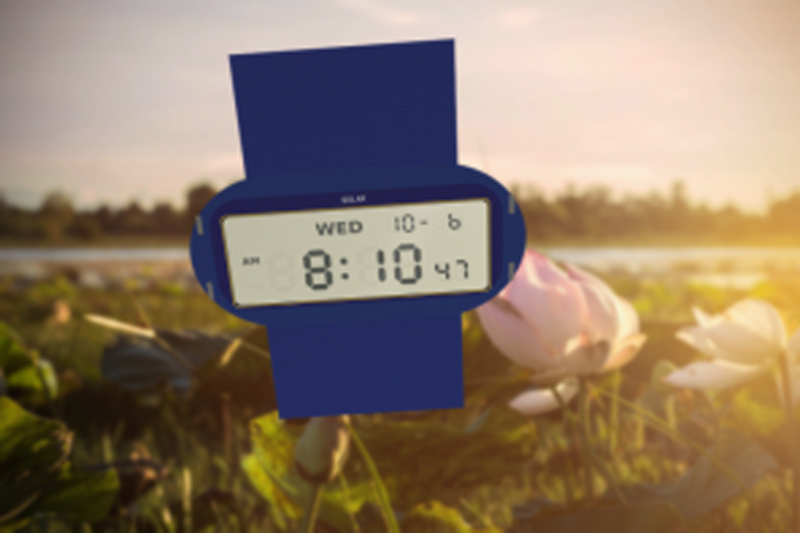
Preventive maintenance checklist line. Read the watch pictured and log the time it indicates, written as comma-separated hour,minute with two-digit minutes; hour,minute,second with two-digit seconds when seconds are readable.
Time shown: 8,10,47
